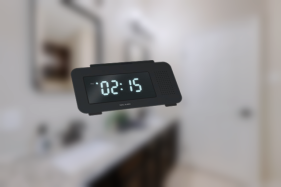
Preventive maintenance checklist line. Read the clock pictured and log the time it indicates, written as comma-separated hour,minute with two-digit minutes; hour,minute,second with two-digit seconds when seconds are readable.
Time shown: 2,15
